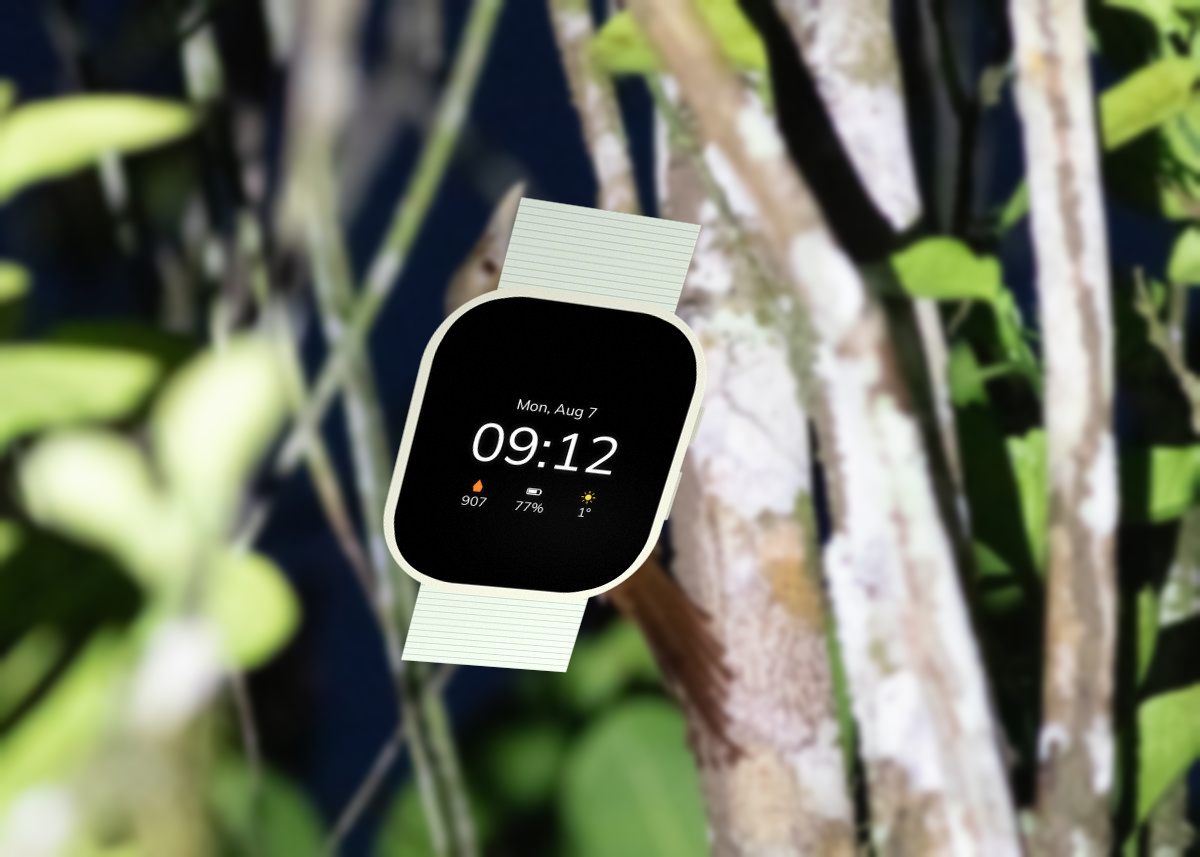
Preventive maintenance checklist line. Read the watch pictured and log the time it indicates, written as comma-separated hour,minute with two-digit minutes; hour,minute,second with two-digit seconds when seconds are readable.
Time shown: 9,12
